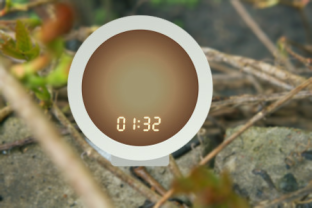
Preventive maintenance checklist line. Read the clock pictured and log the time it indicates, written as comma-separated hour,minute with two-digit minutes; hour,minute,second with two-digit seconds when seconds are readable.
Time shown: 1,32
